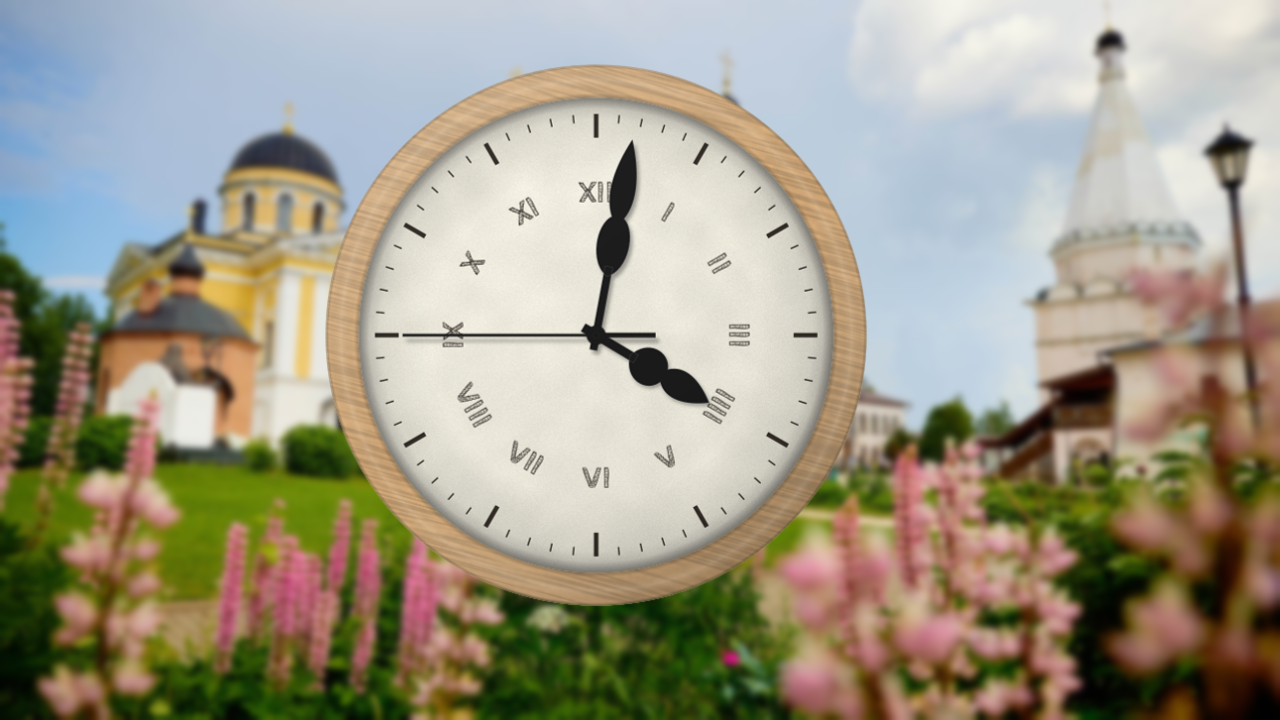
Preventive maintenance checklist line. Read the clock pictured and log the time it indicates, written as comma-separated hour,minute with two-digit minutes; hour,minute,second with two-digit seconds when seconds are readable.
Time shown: 4,01,45
